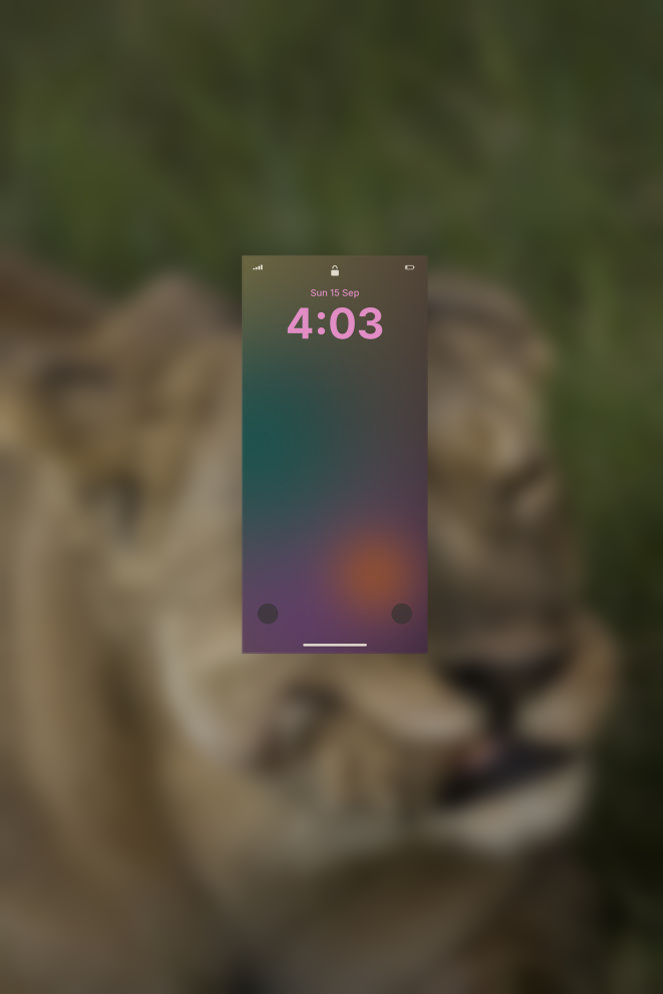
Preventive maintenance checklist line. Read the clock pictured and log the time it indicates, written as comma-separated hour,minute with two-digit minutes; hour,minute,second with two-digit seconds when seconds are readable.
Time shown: 4,03
